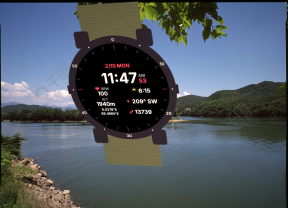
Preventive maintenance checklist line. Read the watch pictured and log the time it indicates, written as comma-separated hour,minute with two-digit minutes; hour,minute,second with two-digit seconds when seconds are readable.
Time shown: 11,47
